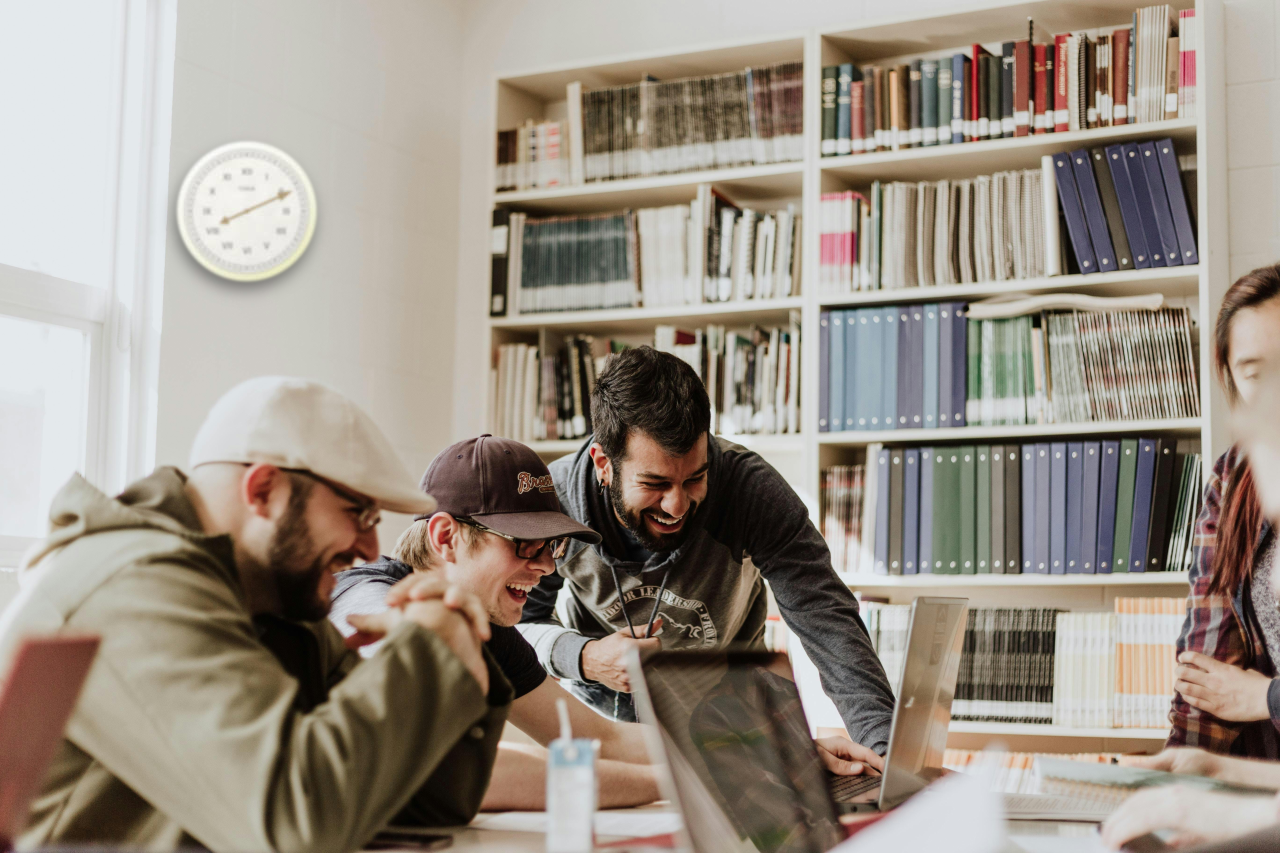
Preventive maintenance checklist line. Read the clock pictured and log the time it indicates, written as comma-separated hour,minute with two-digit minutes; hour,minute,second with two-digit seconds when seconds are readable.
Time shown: 8,11
